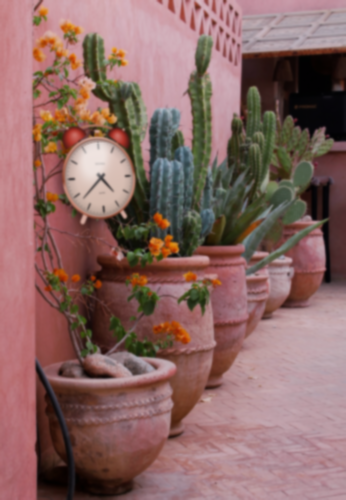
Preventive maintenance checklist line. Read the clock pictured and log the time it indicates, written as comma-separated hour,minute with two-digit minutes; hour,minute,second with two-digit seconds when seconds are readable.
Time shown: 4,38
